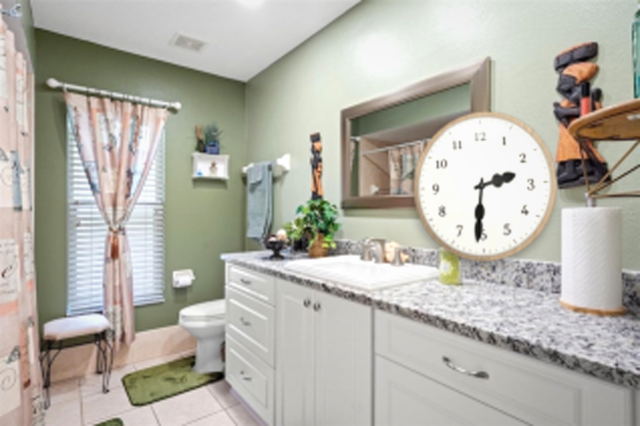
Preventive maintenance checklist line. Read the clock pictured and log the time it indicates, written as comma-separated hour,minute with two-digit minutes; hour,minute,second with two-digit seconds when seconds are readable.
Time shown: 2,31
